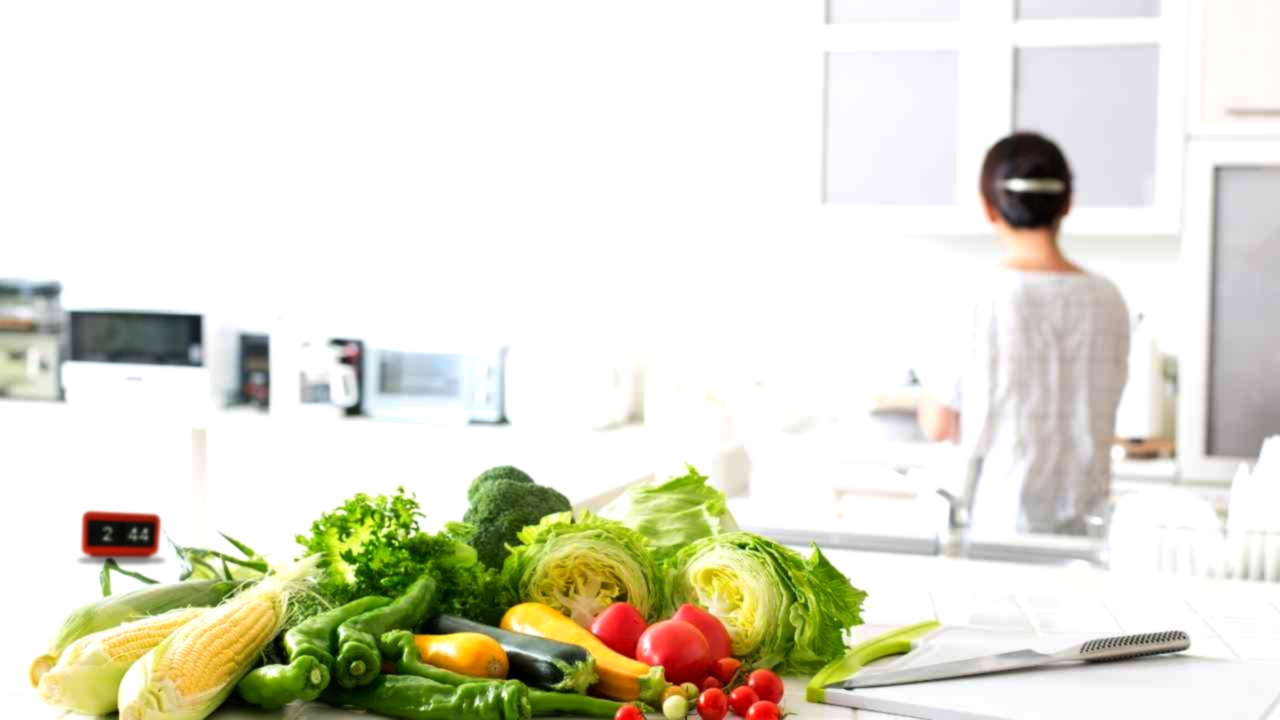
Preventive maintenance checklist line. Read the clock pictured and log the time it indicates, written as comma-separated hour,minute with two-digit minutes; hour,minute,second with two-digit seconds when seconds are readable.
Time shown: 2,44
